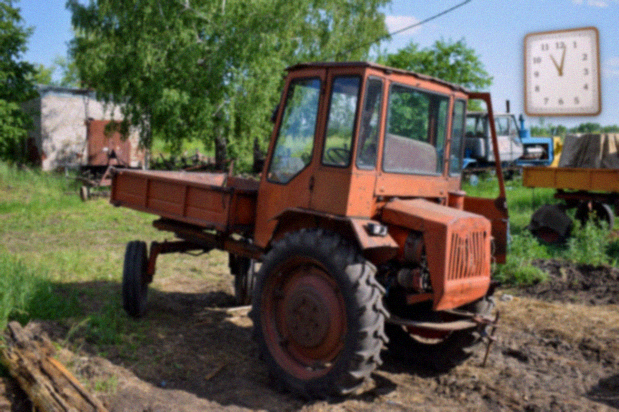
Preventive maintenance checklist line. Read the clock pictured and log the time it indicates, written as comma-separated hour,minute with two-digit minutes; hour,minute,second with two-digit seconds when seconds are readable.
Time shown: 11,02
